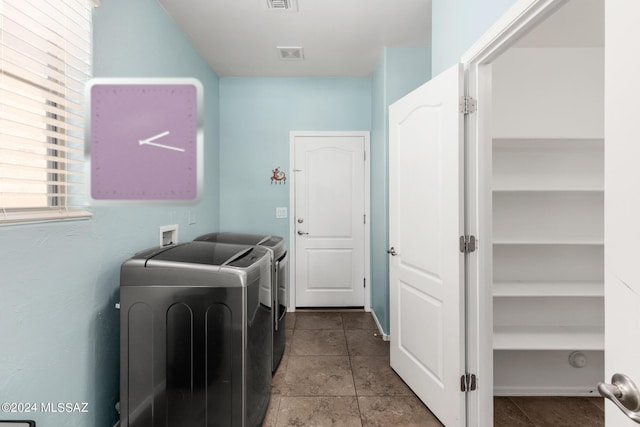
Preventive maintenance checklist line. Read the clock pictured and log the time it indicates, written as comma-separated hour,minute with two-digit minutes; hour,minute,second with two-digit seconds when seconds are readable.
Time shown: 2,17
